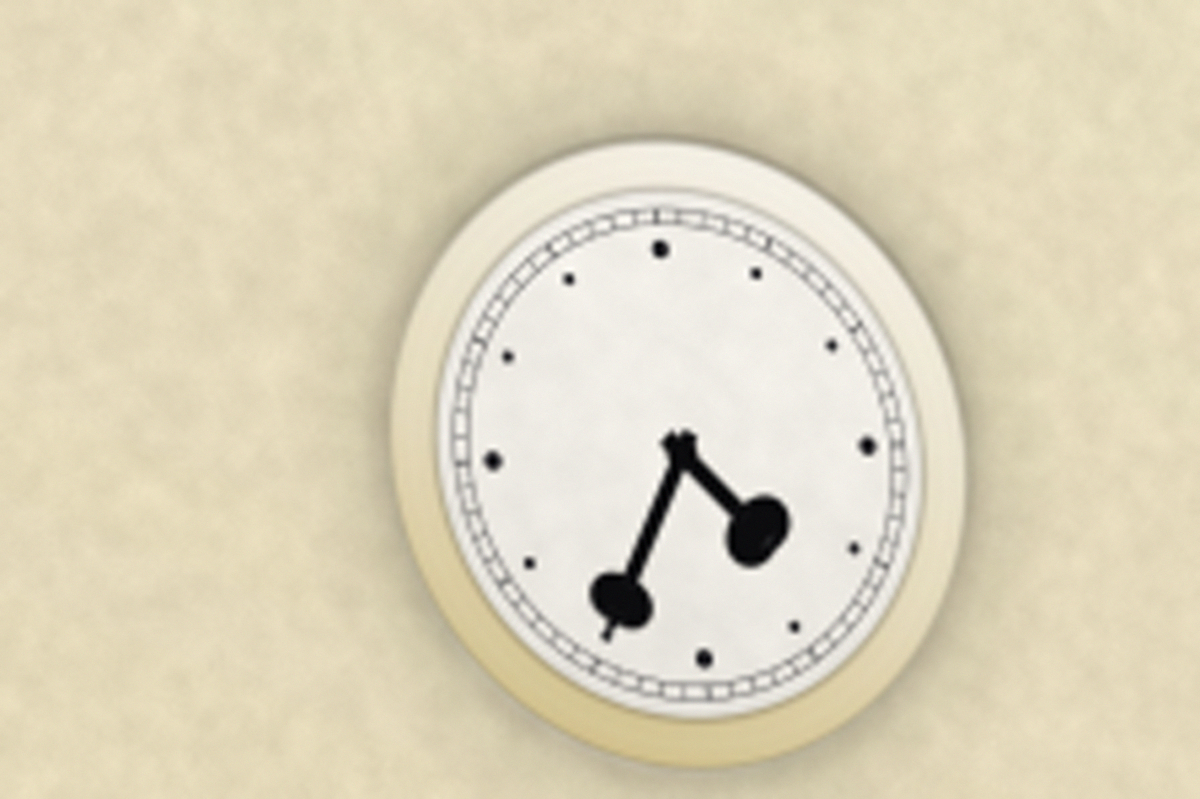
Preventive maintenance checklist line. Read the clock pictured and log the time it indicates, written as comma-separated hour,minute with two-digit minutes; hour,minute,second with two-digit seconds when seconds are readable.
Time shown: 4,35
